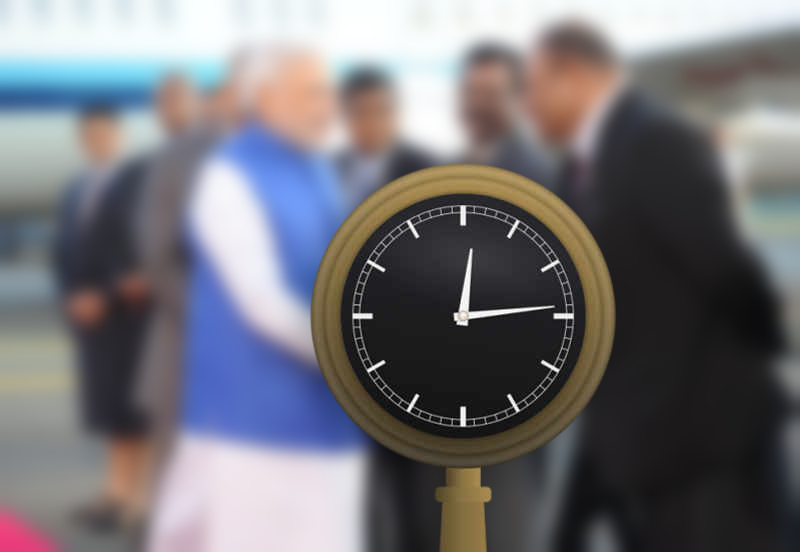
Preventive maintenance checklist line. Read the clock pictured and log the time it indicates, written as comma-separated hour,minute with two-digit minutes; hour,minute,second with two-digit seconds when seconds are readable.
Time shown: 12,14
